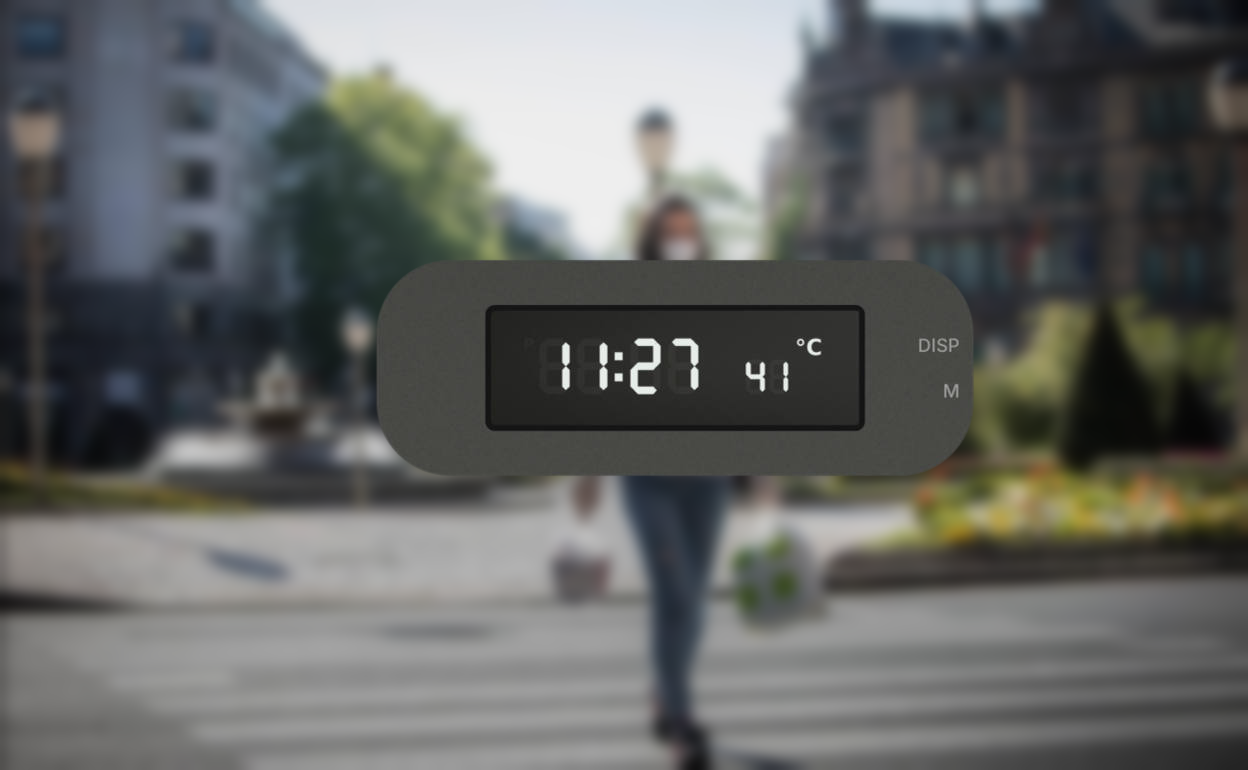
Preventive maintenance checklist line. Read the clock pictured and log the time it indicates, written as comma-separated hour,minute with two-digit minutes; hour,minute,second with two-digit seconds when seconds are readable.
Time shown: 11,27
